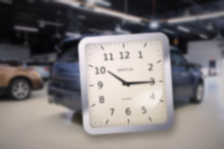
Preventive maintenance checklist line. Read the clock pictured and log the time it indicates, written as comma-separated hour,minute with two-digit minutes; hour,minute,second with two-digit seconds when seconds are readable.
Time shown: 10,15
